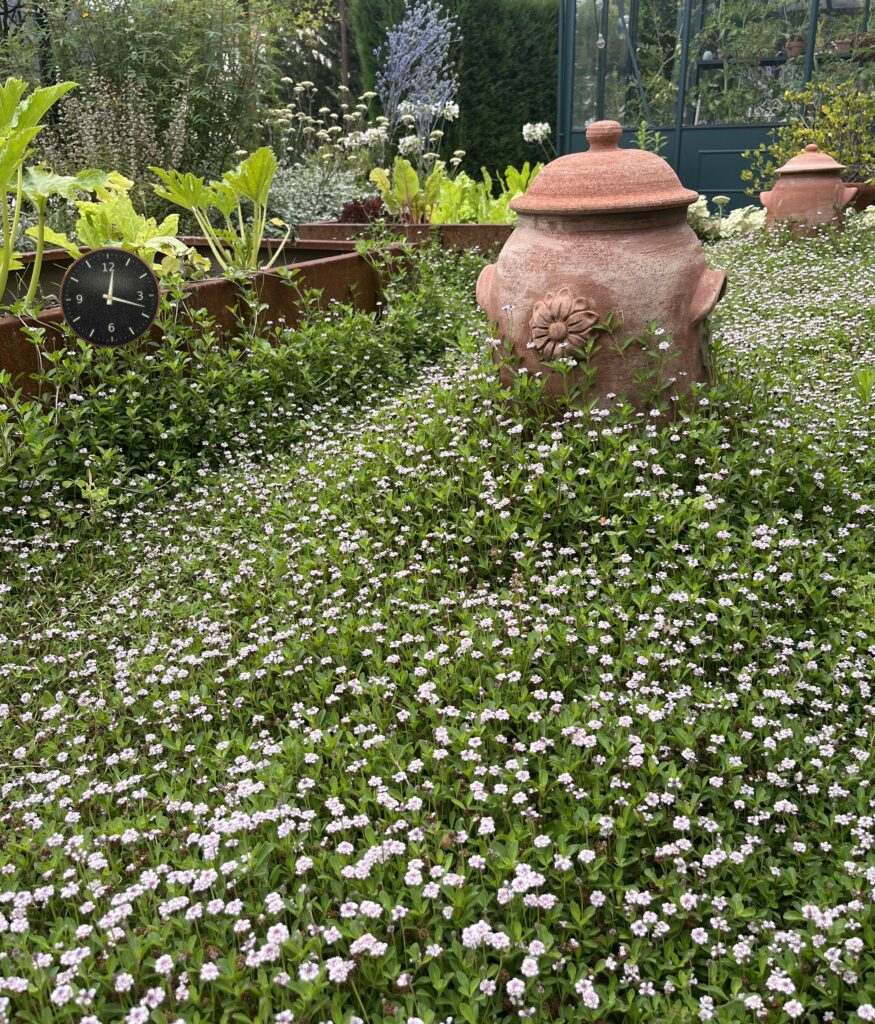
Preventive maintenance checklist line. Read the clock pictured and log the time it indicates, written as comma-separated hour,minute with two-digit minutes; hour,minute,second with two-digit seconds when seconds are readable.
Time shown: 12,18
